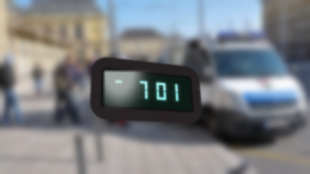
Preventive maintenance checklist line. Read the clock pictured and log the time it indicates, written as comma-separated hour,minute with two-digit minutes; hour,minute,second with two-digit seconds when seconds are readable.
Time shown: 7,01
